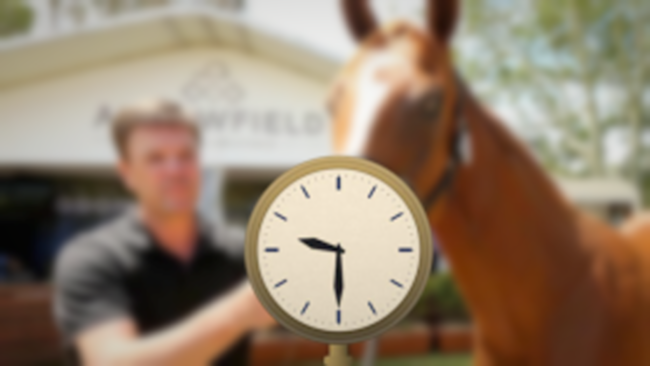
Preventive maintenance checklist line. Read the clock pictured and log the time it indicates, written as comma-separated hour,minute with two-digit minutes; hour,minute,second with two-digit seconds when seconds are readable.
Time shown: 9,30
